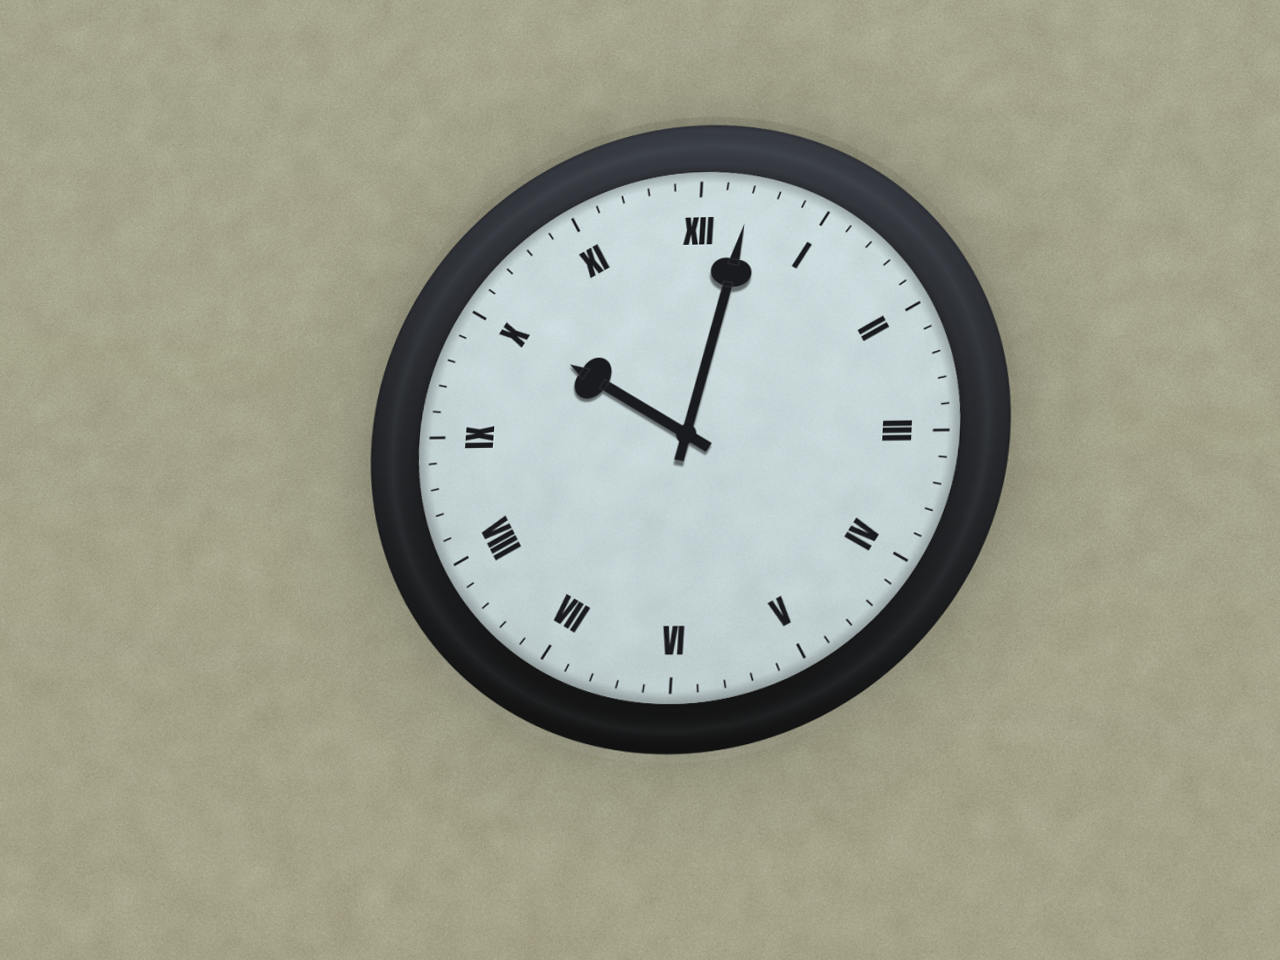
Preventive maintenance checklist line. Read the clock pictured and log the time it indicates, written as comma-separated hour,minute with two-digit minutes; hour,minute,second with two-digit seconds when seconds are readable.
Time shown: 10,02
